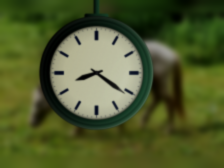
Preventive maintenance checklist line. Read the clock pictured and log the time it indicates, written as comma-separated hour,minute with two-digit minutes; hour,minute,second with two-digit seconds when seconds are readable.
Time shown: 8,21
